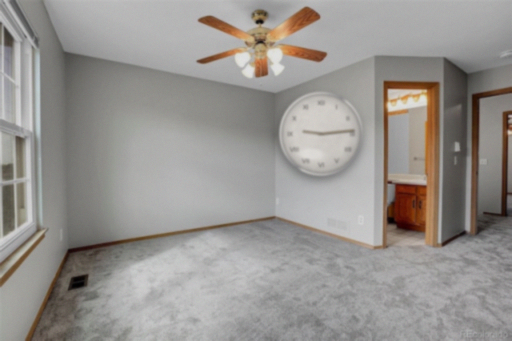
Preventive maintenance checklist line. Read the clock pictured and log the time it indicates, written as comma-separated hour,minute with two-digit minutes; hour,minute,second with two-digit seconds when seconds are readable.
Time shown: 9,14
